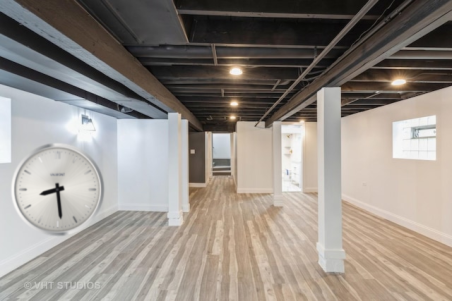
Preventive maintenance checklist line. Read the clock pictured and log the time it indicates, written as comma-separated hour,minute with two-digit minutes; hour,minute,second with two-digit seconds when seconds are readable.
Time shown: 8,29
